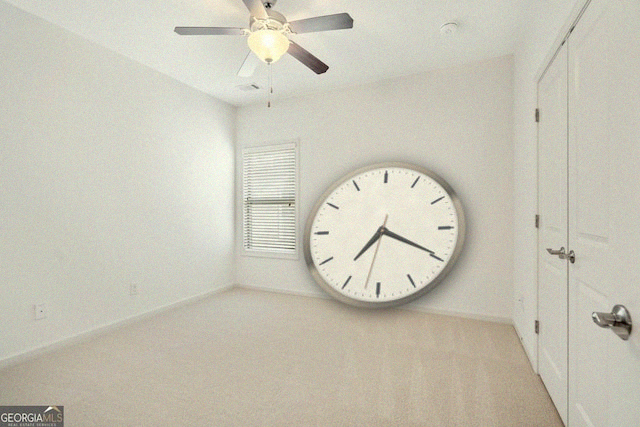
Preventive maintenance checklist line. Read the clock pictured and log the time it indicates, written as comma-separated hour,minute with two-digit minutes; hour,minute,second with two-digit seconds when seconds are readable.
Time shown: 7,19,32
